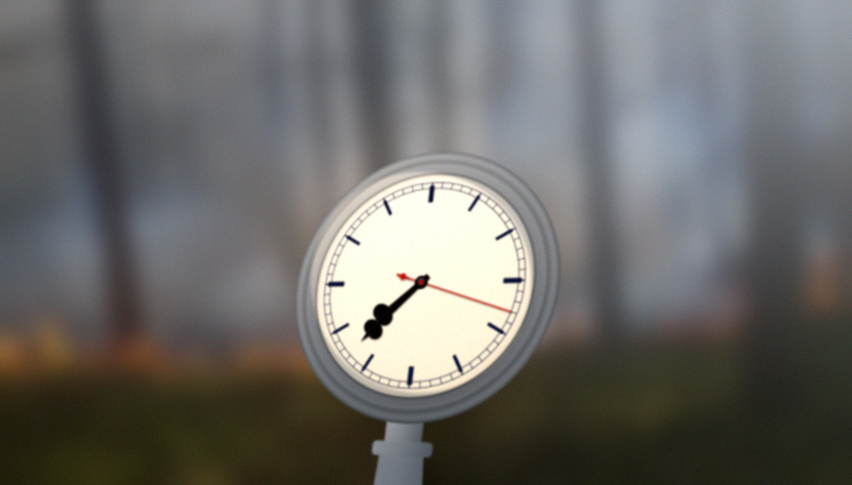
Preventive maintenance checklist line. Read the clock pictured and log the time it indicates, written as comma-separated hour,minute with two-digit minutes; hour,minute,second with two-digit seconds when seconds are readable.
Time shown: 7,37,18
